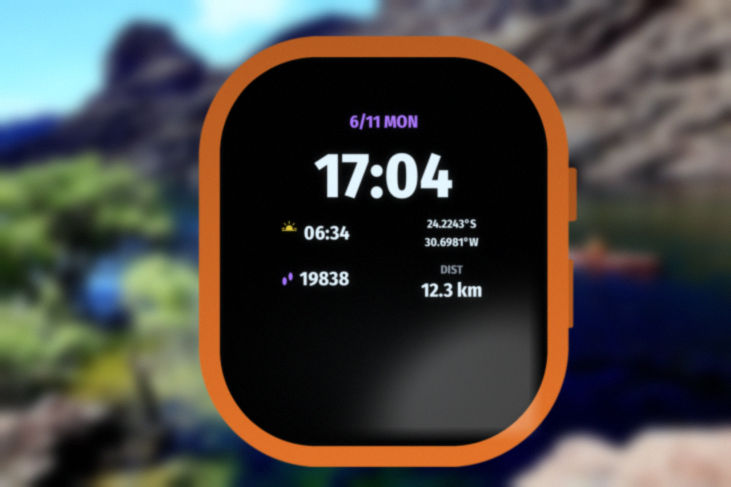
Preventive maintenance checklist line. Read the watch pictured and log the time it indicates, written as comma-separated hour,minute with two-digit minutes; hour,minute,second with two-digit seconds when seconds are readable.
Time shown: 17,04
